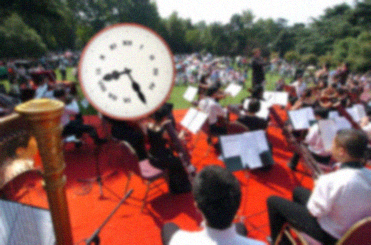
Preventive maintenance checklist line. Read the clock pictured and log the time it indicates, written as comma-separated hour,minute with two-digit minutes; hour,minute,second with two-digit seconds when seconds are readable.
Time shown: 8,25
